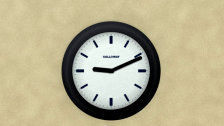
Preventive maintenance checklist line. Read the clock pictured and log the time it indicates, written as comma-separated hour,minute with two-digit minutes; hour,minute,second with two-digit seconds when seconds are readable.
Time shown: 9,11
